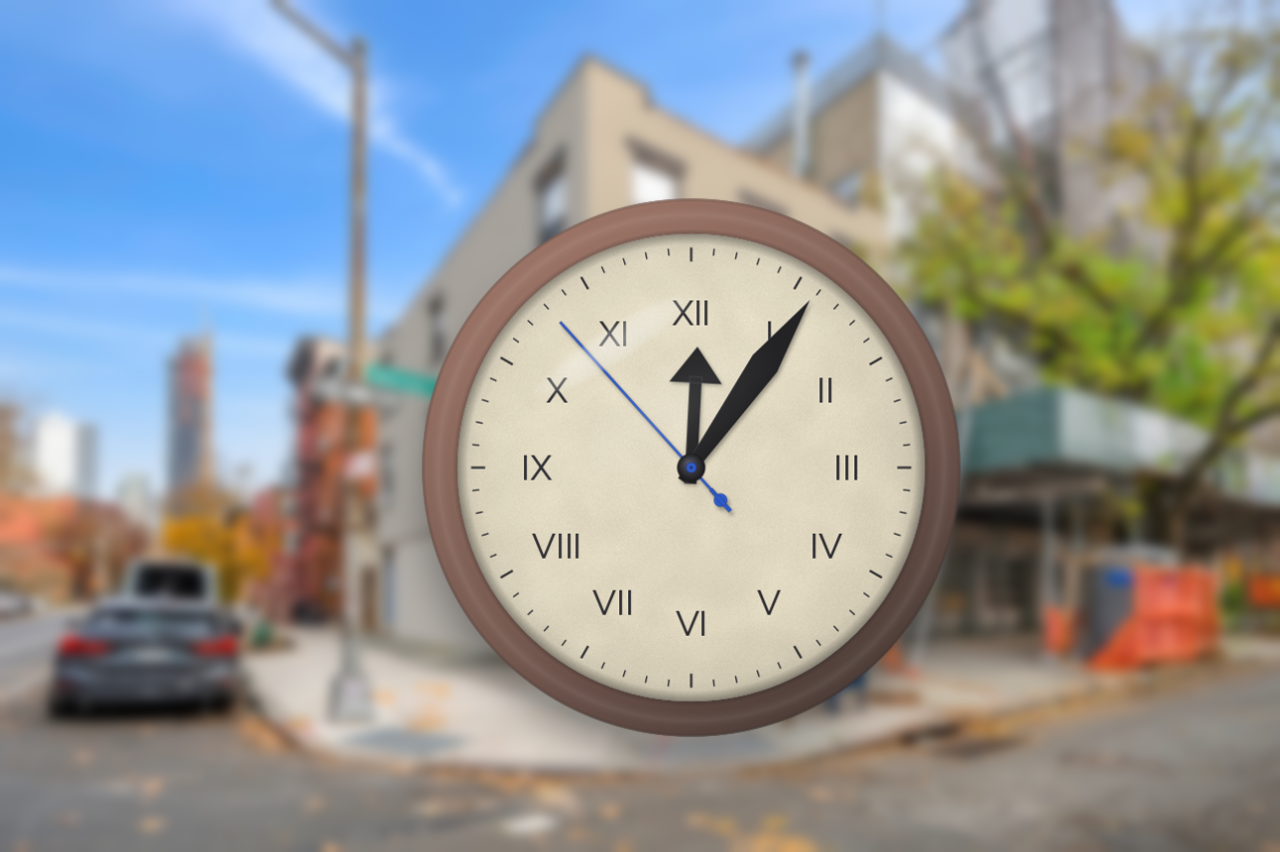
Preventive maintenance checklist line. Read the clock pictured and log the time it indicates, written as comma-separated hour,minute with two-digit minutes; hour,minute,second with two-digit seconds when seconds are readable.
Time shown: 12,05,53
